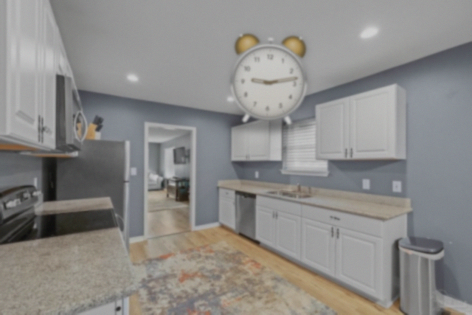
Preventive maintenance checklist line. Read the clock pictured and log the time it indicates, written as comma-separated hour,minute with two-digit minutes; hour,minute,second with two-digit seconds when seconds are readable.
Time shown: 9,13
